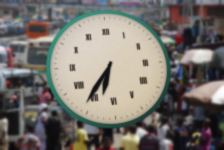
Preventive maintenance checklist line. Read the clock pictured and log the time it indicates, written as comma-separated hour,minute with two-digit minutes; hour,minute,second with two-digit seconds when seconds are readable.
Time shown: 6,36
